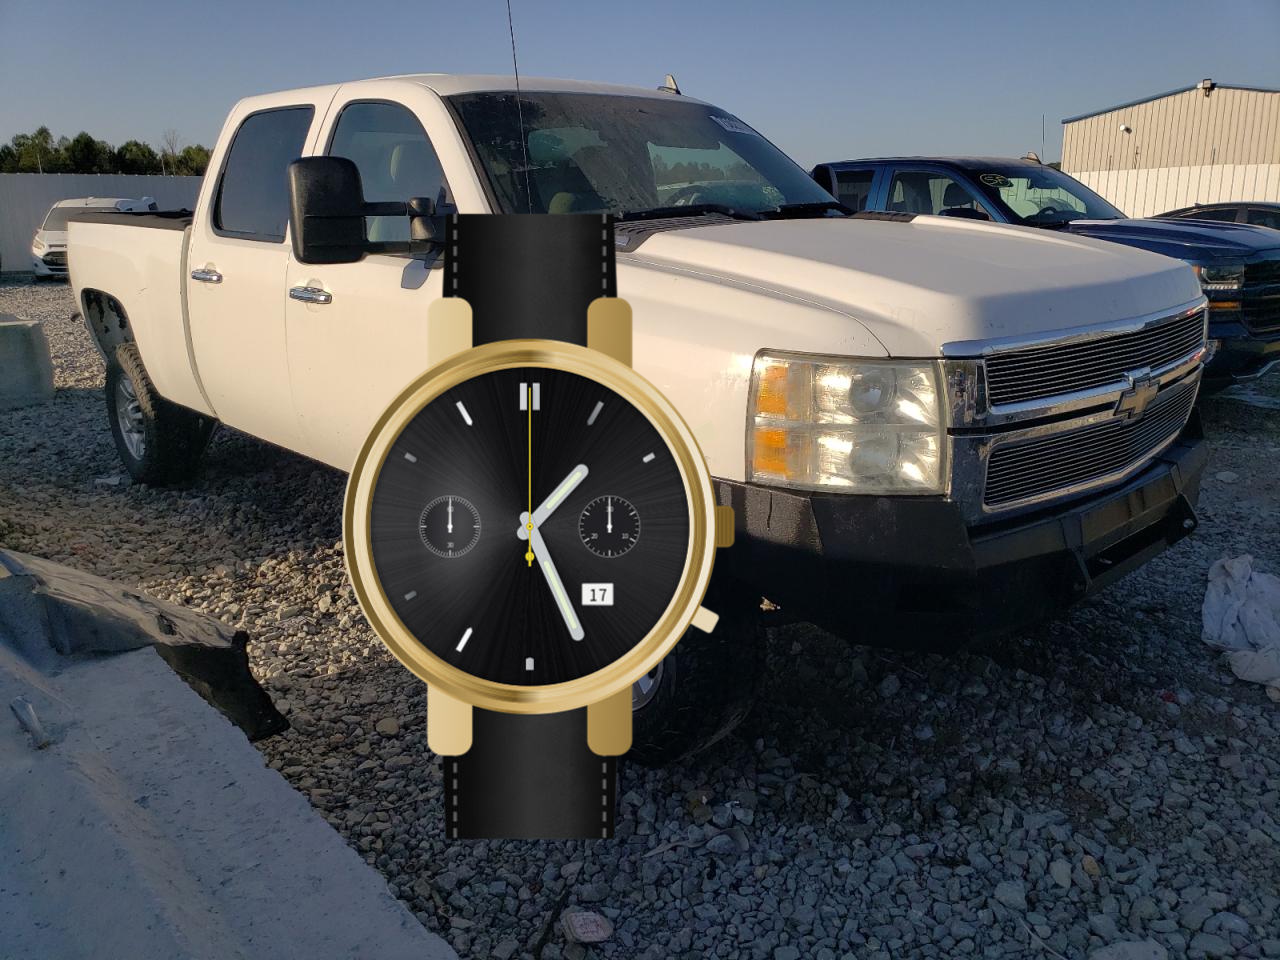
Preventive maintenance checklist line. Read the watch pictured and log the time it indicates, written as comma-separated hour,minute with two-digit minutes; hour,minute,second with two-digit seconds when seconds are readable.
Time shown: 1,26
